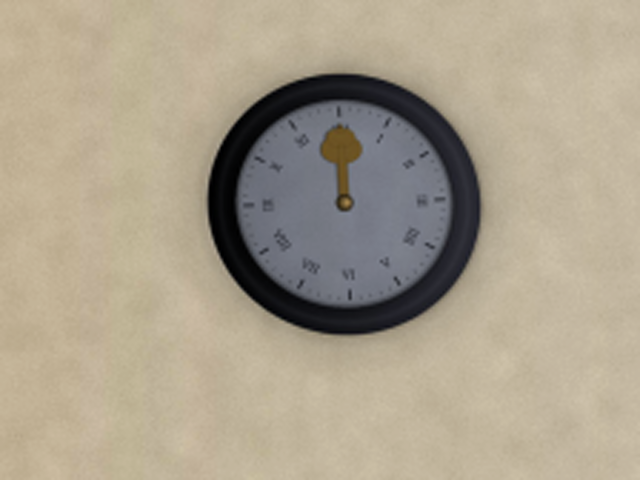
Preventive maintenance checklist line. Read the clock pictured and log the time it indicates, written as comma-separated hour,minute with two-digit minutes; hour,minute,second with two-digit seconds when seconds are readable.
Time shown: 12,00
